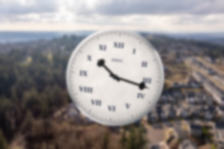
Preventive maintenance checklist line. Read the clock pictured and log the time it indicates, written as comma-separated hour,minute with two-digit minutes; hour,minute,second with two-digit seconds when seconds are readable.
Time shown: 10,17
